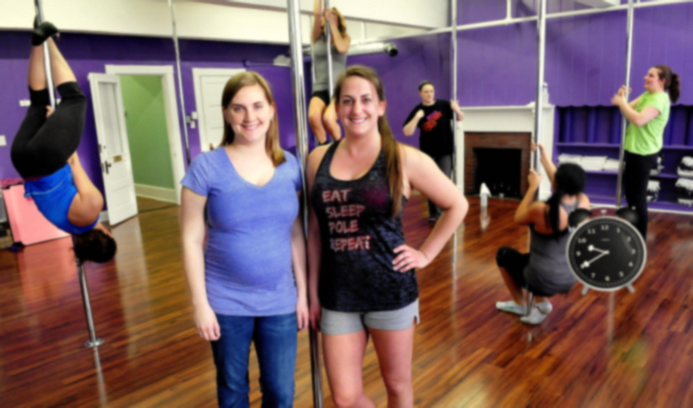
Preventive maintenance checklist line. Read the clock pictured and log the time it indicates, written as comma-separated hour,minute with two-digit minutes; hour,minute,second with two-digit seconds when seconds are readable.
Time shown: 9,40
